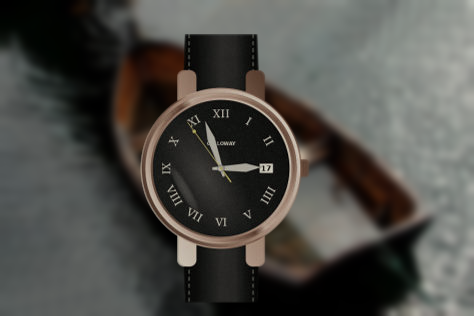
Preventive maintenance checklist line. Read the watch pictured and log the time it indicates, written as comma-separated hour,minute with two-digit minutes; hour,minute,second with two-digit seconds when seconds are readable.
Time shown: 2,56,54
